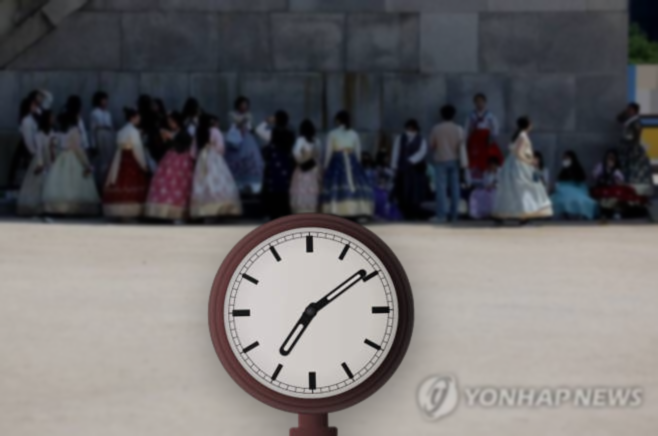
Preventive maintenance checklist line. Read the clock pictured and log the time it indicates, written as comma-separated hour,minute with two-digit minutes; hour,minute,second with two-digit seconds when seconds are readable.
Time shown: 7,09
